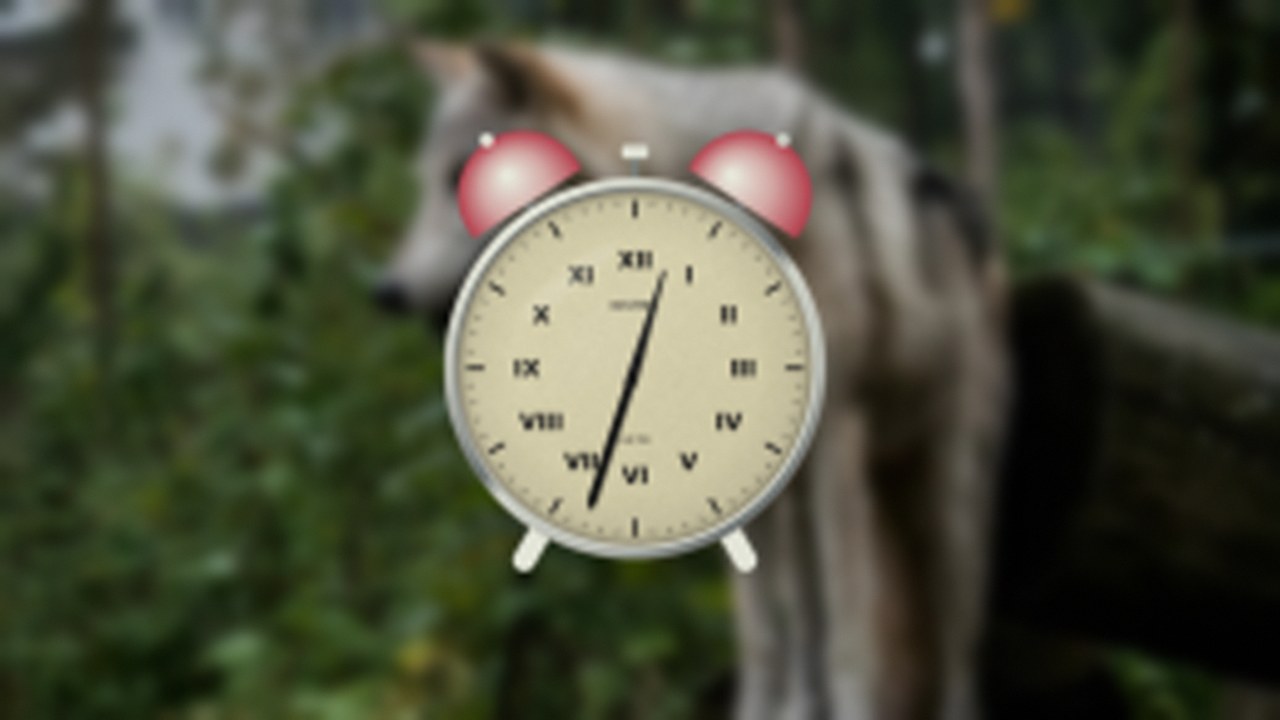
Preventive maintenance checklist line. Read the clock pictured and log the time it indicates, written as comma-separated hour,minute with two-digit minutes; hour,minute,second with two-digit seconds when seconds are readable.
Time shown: 12,33
